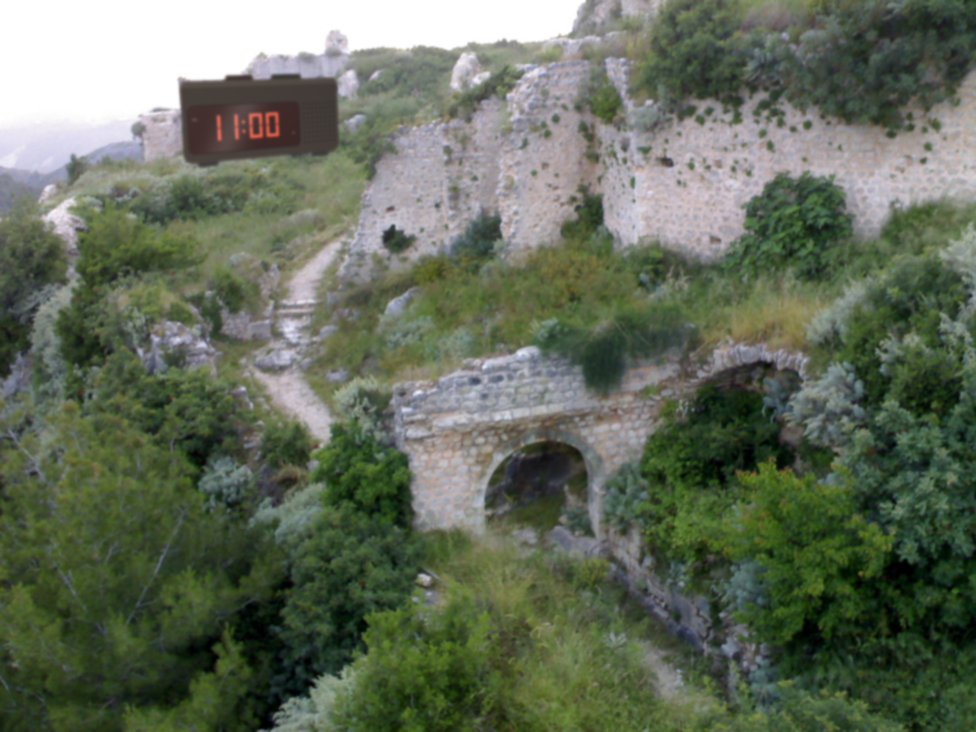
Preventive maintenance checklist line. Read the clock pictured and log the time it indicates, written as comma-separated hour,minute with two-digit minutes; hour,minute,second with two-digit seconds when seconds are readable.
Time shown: 11,00
